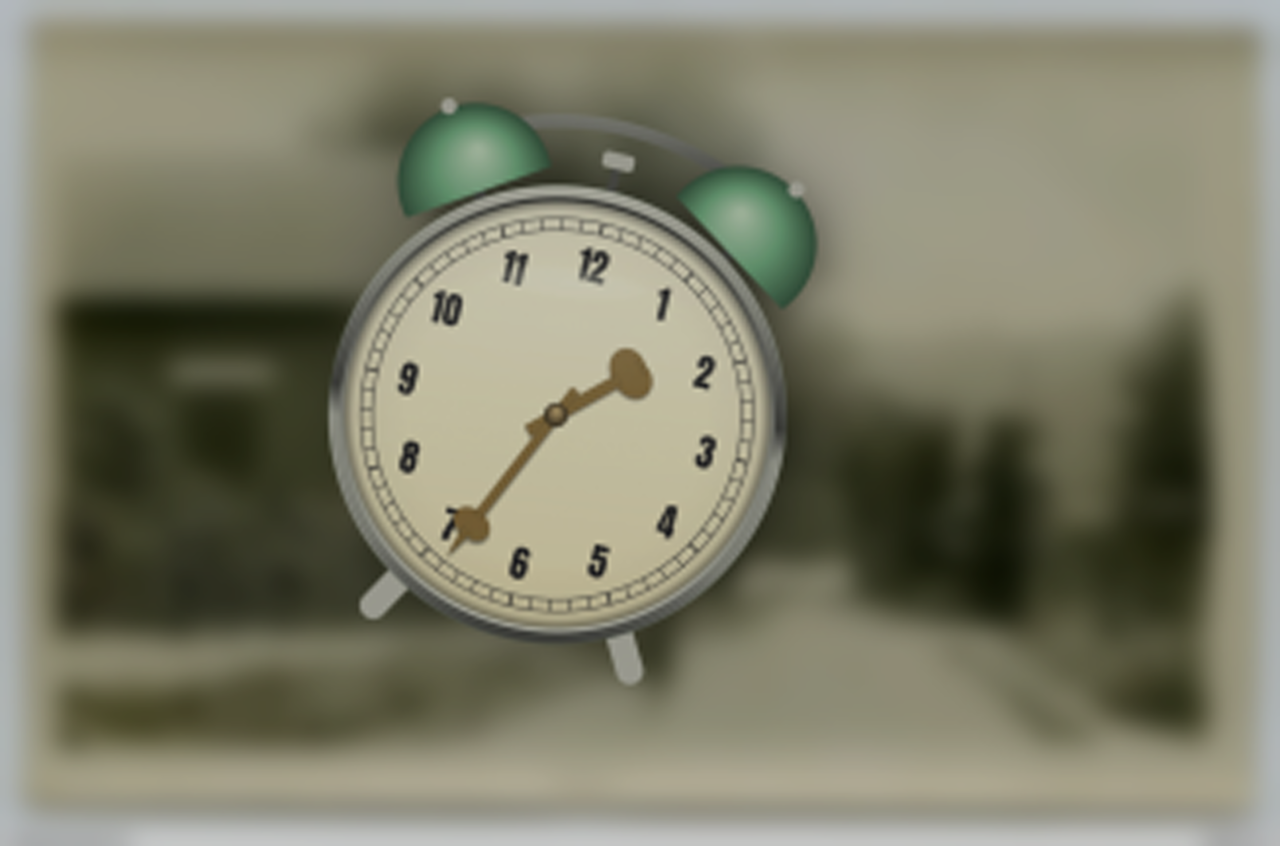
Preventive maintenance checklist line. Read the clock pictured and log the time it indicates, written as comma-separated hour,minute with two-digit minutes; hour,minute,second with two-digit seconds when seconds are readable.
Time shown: 1,34
